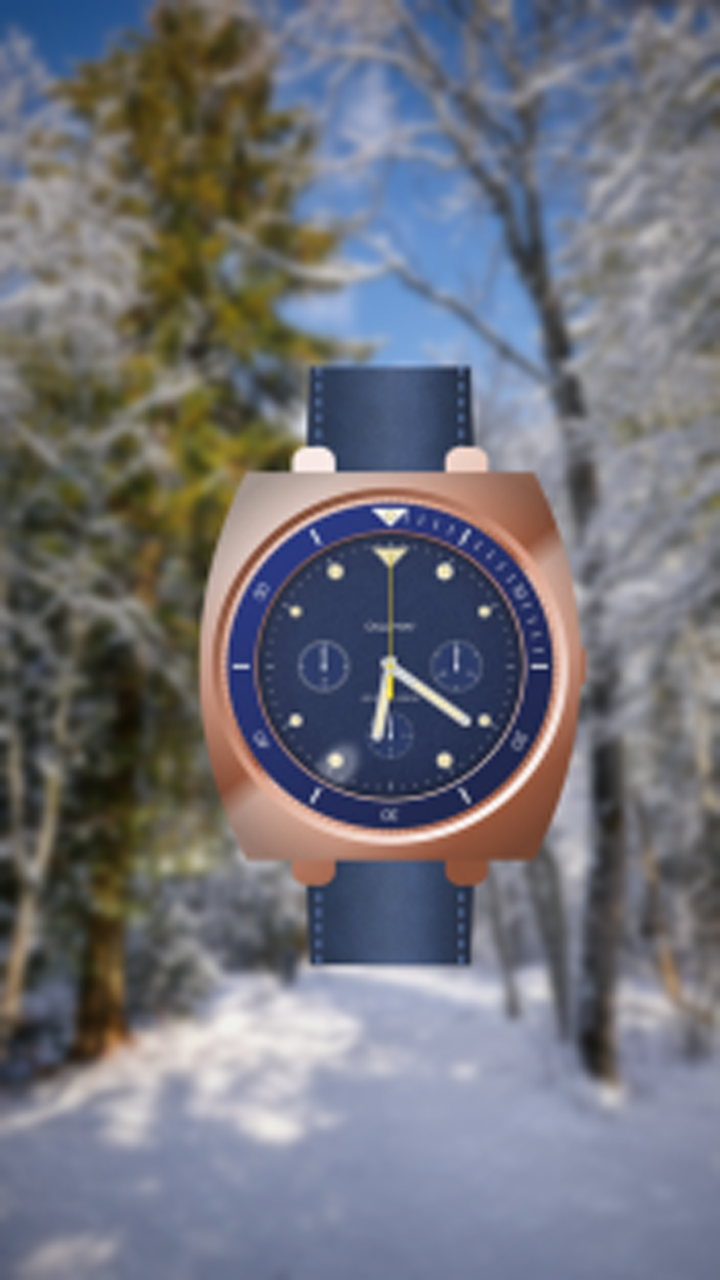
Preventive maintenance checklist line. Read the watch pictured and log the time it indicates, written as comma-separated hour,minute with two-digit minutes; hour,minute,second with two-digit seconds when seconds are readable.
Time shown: 6,21
